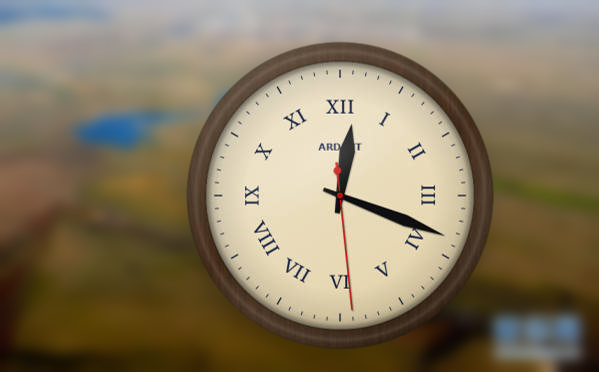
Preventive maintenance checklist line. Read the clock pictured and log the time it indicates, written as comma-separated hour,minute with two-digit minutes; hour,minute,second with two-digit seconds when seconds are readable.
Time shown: 12,18,29
